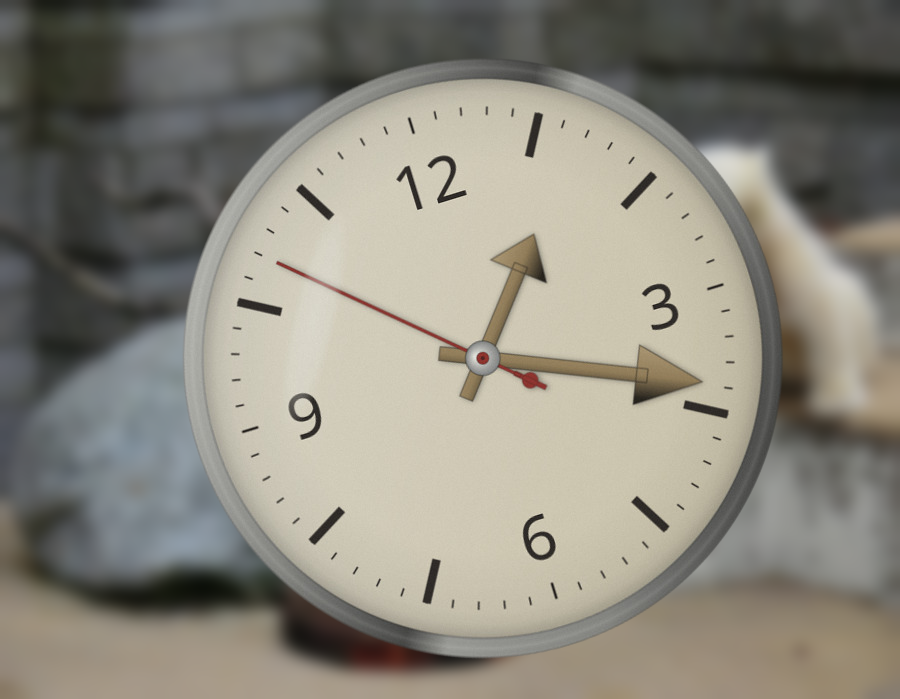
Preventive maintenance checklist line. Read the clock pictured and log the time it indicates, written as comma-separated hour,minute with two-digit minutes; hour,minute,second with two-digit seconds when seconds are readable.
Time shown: 1,18,52
